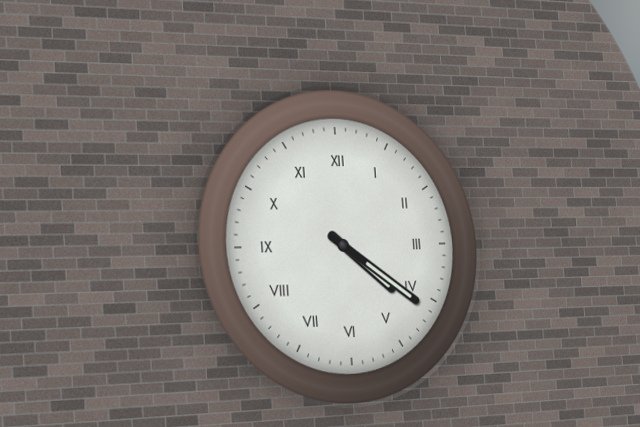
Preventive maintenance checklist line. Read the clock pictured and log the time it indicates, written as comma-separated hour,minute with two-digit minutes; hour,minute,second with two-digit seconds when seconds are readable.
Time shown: 4,21
